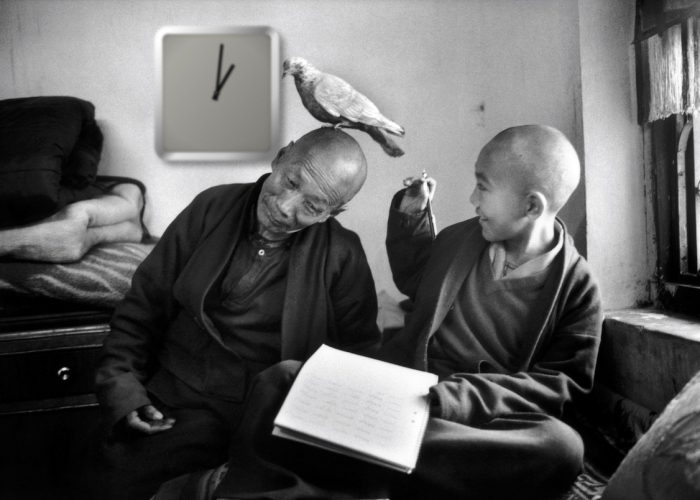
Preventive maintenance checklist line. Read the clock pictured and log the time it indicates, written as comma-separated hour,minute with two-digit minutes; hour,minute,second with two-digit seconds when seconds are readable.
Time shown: 1,01
